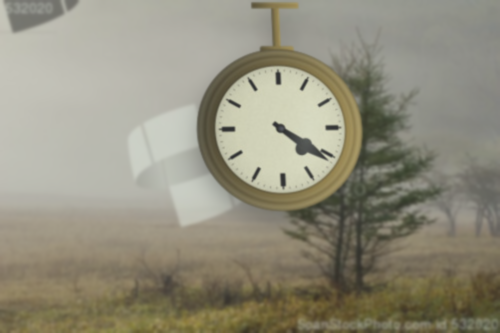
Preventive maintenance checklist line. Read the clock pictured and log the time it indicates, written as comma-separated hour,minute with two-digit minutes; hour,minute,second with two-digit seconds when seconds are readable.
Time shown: 4,21
